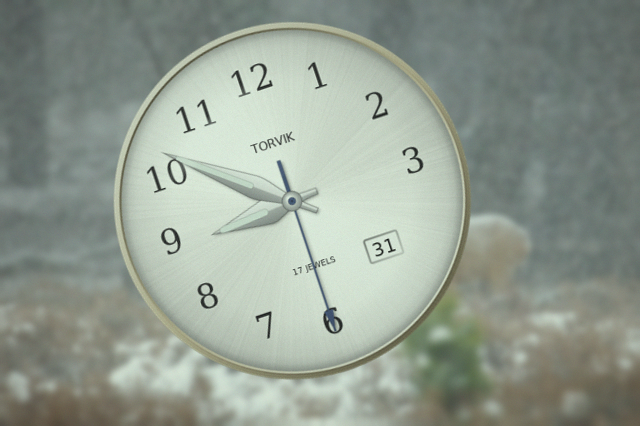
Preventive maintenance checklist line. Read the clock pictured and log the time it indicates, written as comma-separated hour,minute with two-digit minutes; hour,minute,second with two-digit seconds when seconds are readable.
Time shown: 8,51,30
